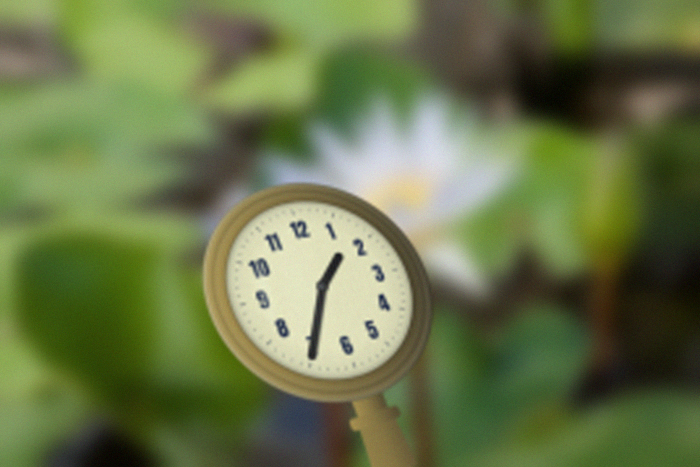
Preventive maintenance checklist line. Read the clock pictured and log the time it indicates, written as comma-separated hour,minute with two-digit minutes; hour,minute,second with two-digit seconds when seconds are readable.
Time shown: 1,35
